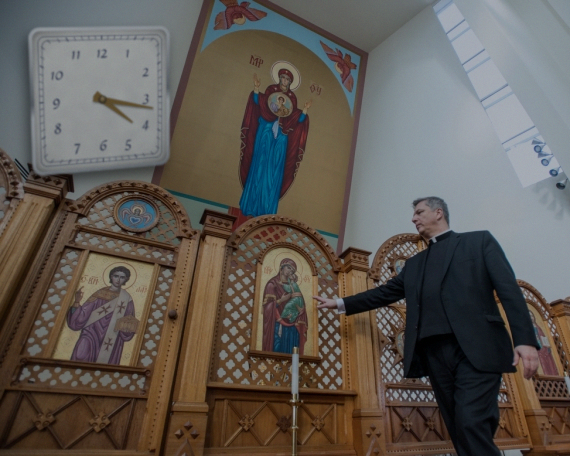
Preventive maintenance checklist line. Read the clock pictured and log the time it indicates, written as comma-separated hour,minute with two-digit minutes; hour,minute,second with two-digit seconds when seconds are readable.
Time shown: 4,17
